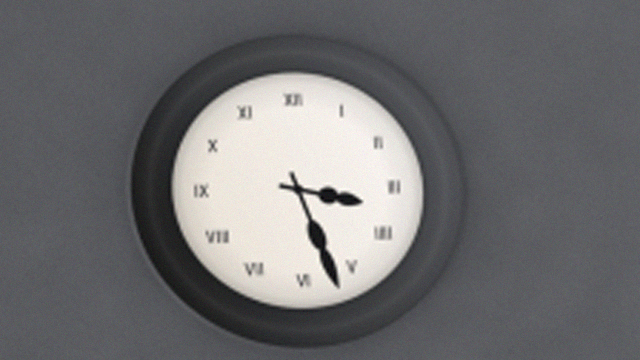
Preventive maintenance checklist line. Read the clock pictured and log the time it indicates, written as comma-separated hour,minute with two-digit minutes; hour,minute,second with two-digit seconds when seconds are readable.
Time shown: 3,27
